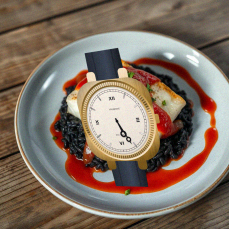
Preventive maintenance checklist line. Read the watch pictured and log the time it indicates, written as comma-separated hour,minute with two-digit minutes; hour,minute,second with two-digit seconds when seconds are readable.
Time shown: 5,26
